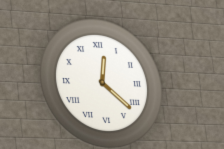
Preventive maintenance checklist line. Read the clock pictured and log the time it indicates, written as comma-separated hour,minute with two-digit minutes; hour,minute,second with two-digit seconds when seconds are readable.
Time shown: 12,22
